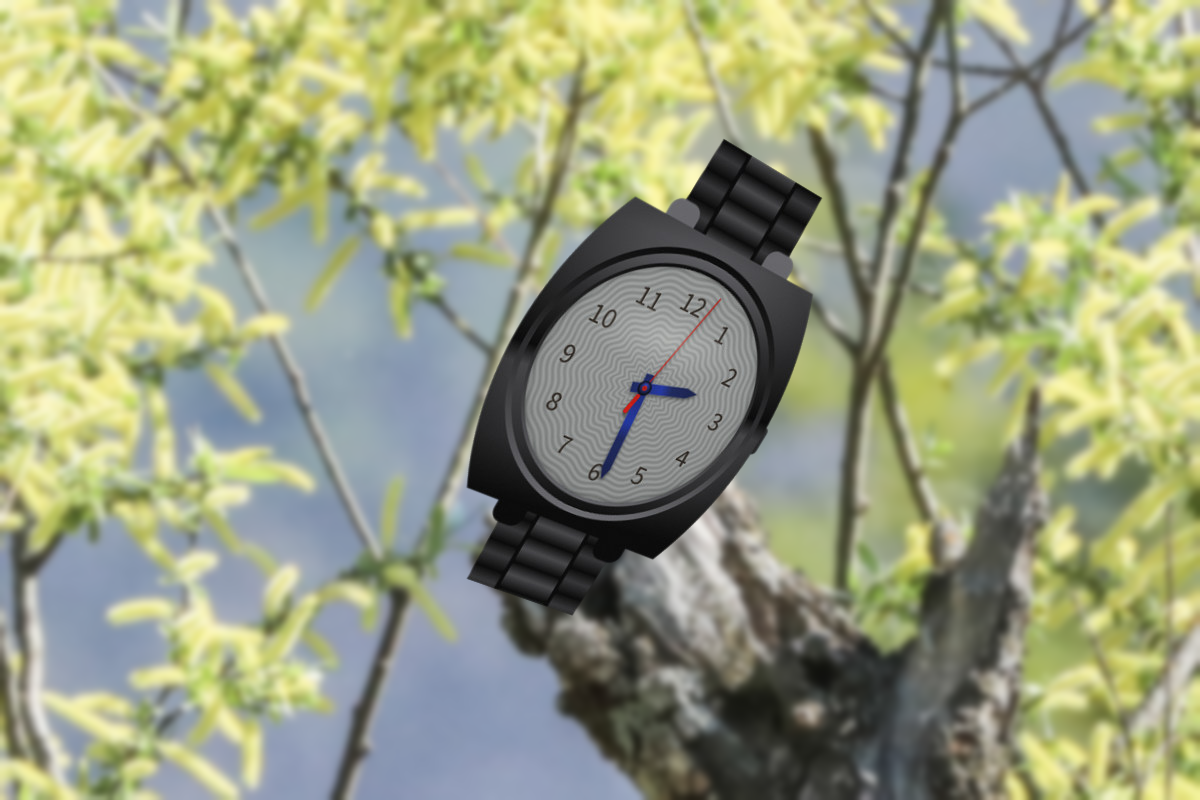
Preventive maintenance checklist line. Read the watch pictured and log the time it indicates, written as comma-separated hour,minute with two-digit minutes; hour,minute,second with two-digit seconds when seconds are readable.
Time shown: 2,29,02
